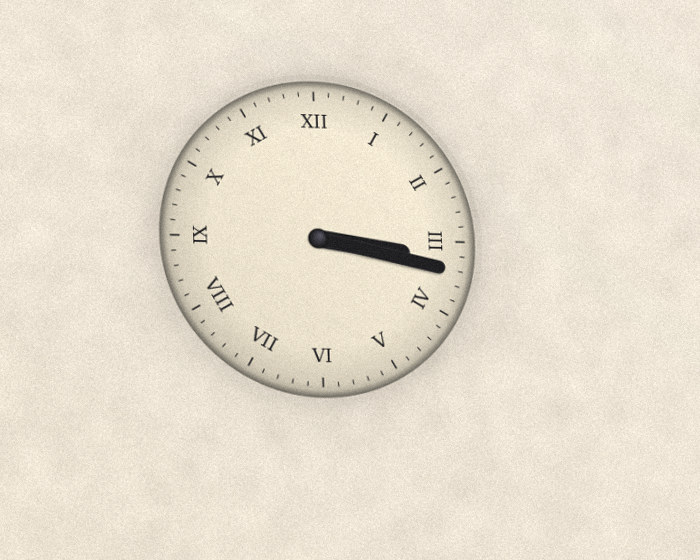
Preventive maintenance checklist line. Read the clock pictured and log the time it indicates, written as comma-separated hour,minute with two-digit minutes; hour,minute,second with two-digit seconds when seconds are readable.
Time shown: 3,17
